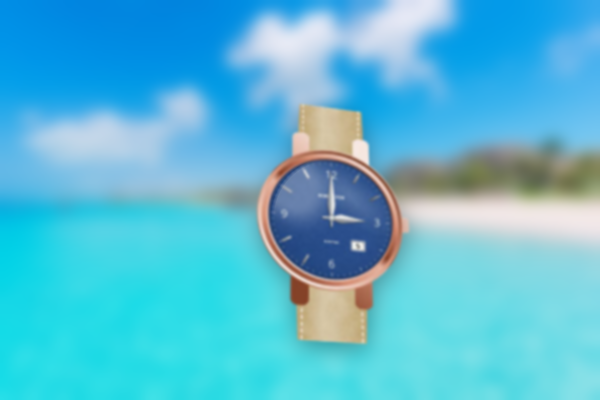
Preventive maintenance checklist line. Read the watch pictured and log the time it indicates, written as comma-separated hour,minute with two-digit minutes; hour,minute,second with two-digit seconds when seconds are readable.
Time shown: 3,00
